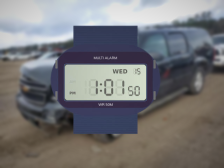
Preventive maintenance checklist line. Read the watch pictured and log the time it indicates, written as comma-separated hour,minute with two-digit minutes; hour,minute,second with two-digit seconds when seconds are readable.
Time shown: 1,01,50
